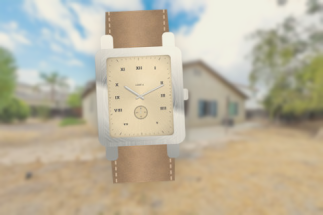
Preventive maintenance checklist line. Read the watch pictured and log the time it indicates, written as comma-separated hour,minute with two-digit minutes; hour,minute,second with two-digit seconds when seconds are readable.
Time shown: 10,11
